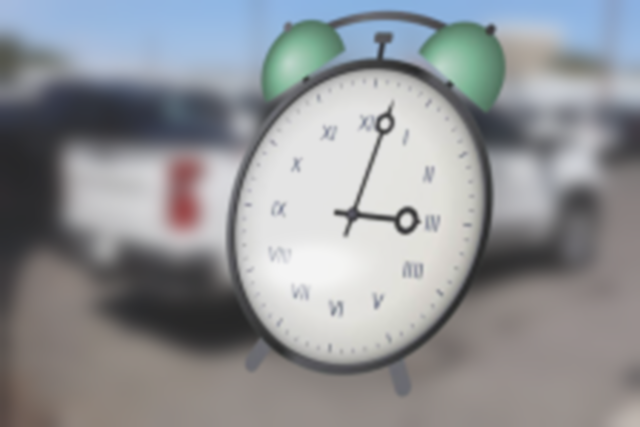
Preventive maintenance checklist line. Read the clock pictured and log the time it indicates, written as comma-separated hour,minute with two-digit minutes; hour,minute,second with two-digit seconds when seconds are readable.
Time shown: 3,02
